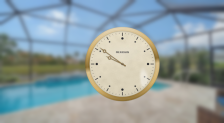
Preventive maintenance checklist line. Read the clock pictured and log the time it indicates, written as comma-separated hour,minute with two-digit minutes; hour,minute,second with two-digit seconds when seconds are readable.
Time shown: 9,51
